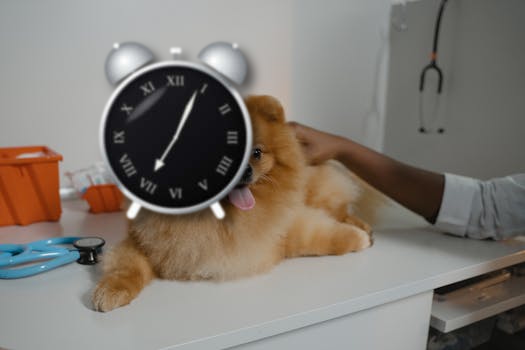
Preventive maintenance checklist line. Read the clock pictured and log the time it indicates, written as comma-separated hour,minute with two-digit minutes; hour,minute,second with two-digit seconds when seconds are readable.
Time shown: 7,04
